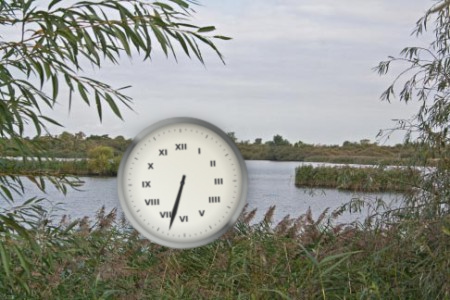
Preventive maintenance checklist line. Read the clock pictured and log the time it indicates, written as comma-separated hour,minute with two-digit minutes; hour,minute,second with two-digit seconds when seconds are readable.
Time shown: 6,33
